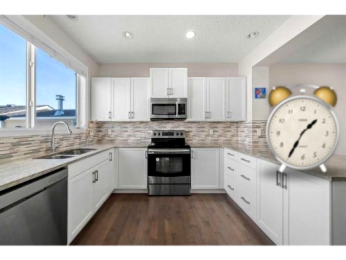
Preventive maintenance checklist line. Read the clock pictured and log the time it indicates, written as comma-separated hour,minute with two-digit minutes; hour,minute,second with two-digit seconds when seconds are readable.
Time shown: 1,35
